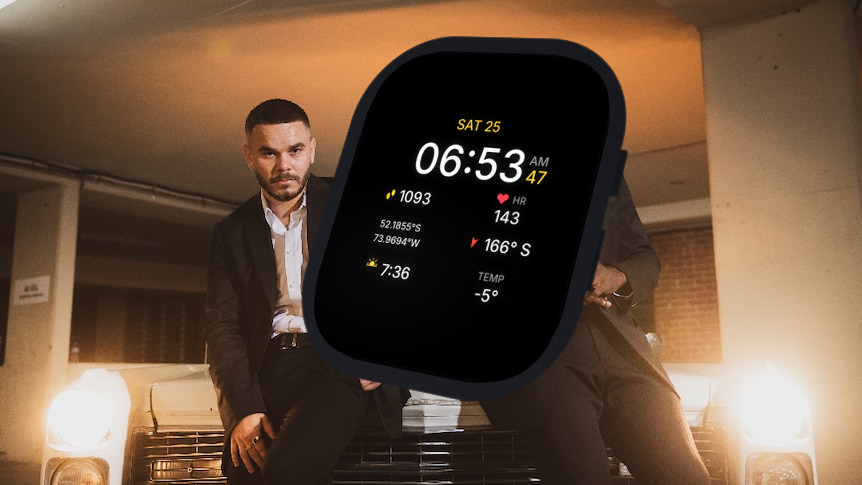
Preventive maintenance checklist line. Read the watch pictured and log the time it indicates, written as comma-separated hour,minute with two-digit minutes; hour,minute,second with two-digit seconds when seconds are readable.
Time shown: 6,53,47
